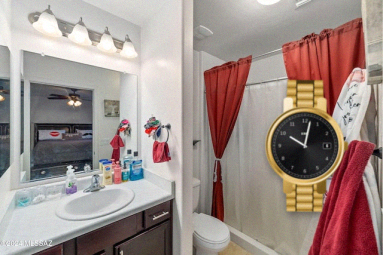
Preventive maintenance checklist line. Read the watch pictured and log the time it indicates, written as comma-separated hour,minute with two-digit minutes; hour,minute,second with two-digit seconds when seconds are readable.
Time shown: 10,02
